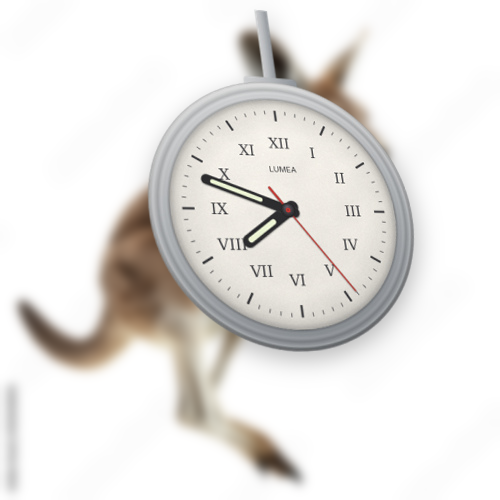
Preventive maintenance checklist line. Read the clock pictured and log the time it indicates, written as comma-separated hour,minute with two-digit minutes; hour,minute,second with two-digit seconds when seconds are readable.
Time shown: 7,48,24
